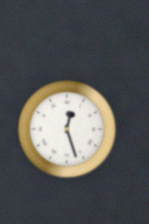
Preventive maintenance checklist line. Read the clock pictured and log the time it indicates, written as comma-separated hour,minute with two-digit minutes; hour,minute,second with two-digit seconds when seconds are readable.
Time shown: 12,27
